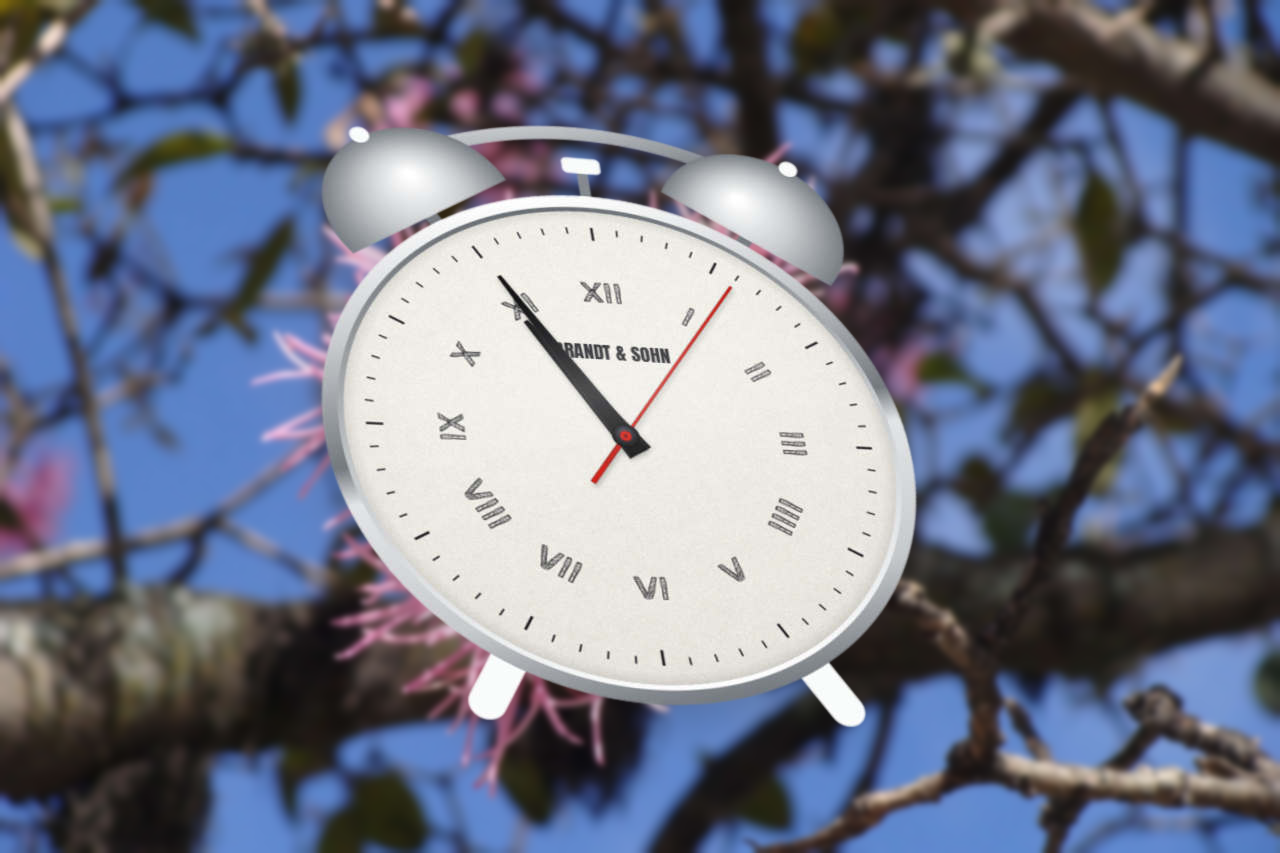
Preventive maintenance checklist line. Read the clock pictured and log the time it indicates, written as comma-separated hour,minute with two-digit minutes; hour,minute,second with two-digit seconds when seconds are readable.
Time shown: 10,55,06
